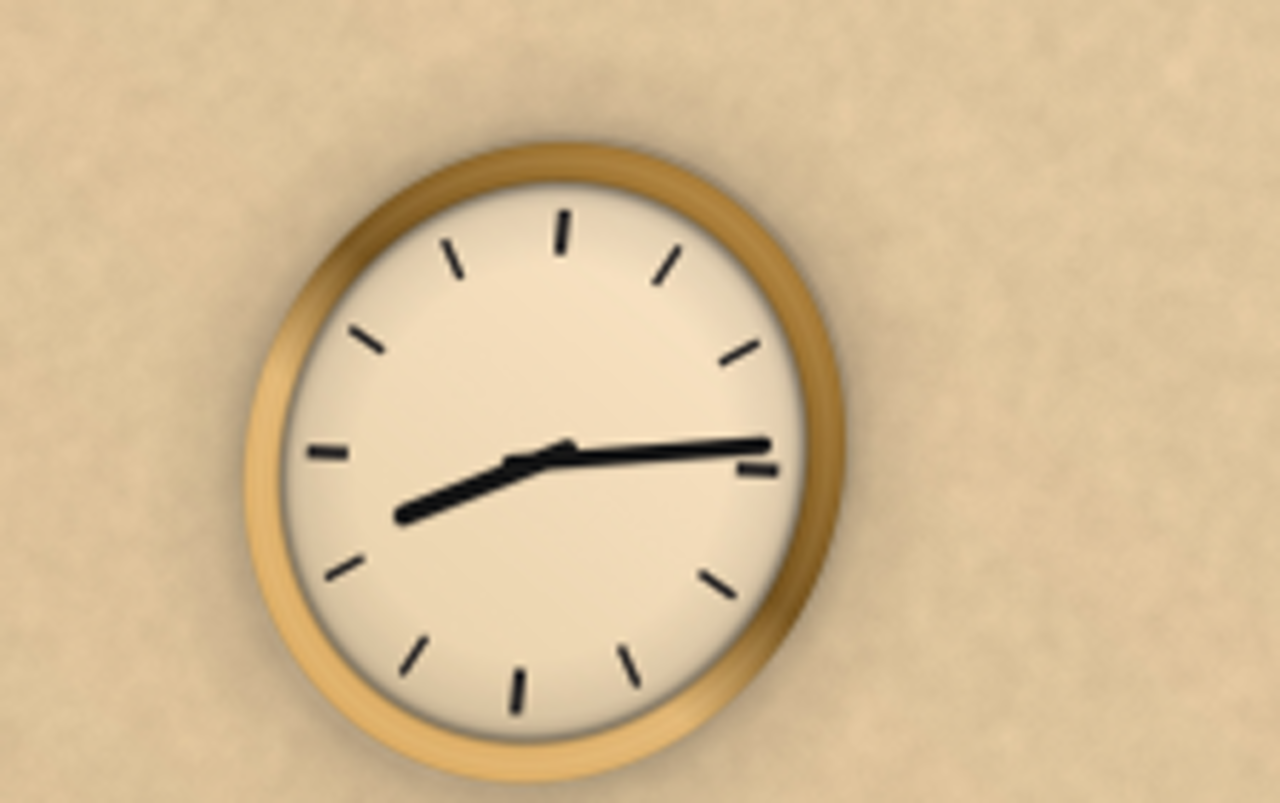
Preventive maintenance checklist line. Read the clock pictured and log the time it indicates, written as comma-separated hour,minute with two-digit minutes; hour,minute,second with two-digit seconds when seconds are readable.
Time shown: 8,14
